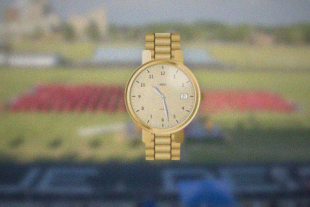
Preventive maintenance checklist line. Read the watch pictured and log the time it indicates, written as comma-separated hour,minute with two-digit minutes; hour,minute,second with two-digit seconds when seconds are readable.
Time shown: 10,28
